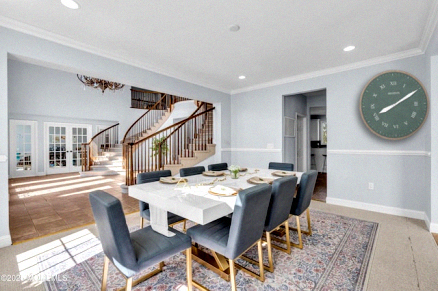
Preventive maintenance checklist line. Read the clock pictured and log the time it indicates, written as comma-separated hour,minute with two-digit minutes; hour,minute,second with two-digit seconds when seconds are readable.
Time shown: 8,10
